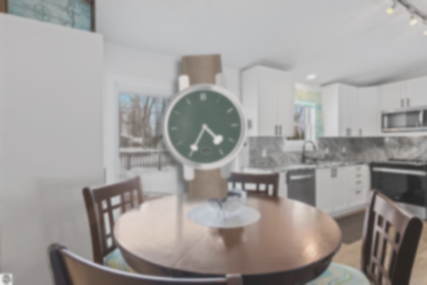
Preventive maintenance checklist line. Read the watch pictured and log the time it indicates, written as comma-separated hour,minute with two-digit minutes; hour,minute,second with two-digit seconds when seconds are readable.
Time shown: 4,35
